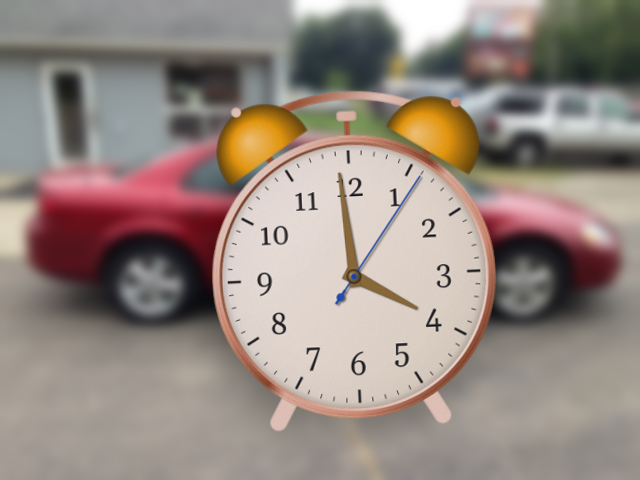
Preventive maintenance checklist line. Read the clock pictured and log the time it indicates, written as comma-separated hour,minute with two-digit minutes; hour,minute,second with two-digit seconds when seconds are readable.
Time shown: 3,59,06
